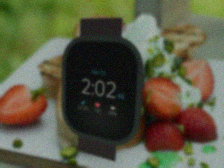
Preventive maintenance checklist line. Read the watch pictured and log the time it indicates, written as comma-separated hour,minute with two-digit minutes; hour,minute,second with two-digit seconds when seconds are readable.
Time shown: 2,02
